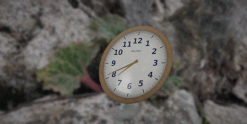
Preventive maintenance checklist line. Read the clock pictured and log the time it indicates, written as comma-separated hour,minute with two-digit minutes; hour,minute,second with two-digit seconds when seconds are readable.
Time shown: 7,41
